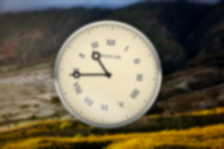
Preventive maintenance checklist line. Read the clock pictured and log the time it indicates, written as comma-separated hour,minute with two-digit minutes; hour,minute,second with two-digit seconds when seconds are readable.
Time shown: 10,44
